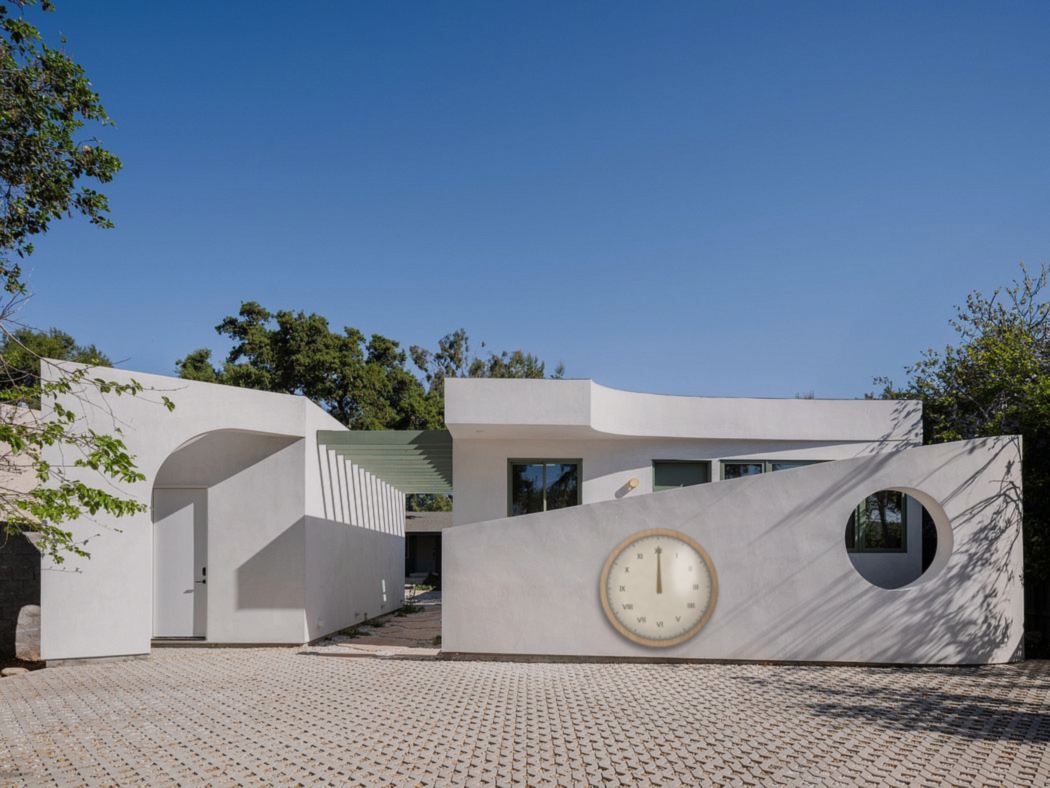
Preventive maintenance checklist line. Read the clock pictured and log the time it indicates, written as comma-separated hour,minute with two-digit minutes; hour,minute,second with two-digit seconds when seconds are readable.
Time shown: 12,00
